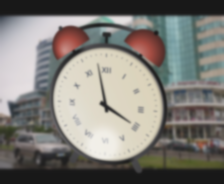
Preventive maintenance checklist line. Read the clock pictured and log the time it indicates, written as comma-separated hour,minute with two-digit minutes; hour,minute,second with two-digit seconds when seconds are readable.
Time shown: 3,58
